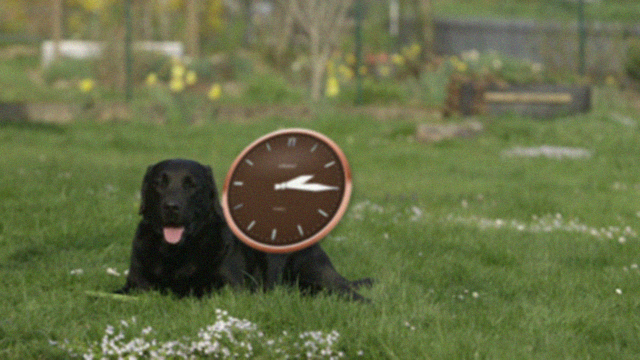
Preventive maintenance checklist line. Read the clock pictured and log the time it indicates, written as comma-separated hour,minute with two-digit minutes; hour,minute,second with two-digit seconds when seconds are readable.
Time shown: 2,15
